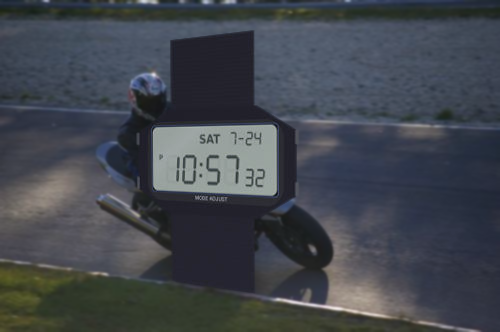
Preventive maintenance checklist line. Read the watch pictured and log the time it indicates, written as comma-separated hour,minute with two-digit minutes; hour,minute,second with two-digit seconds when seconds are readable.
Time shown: 10,57,32
